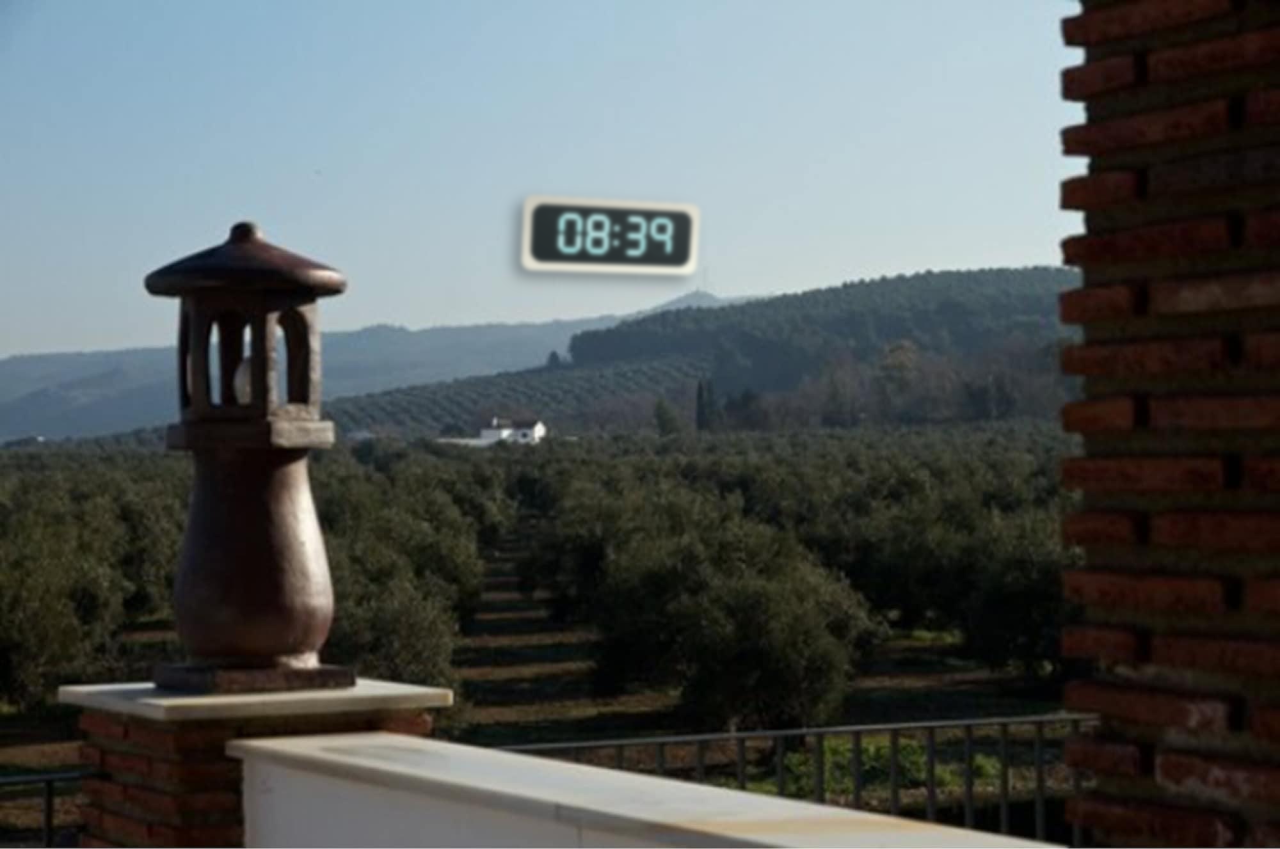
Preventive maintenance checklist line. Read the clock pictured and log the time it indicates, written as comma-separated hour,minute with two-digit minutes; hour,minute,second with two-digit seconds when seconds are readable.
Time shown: 8,39
